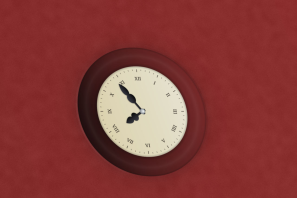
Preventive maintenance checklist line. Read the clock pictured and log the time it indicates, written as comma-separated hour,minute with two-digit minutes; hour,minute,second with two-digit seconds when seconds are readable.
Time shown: 7,54
